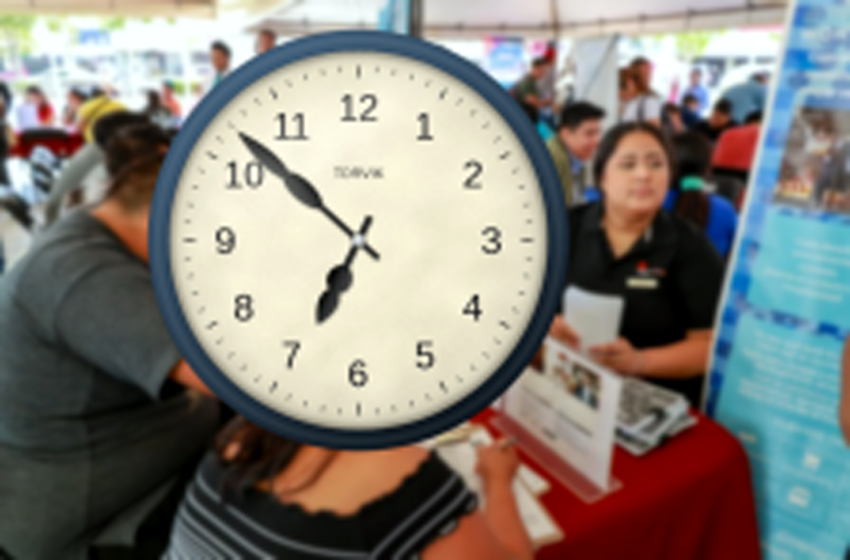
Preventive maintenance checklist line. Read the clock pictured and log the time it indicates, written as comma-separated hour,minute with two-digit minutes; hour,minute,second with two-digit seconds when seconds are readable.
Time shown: 6,52
